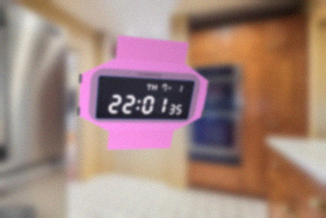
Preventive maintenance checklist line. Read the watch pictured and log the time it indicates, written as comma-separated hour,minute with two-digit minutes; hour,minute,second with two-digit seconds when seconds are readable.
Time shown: 22,01
